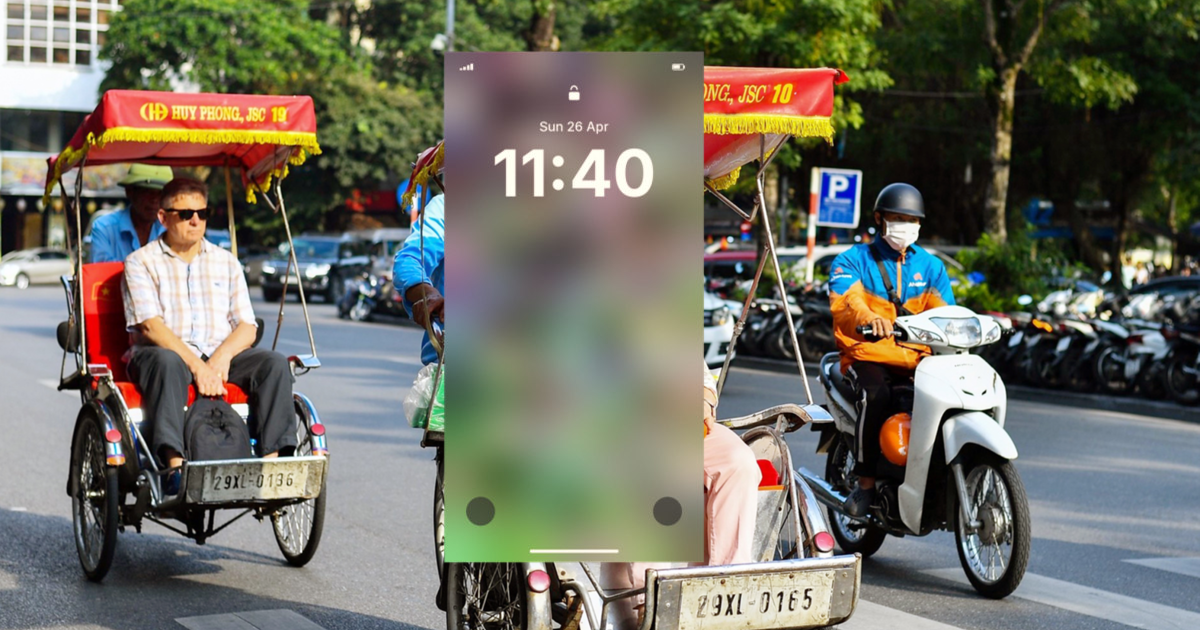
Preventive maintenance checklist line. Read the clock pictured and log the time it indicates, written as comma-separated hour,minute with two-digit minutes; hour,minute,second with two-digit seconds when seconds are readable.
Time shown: 11,40
